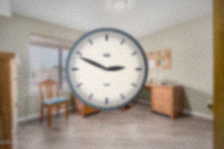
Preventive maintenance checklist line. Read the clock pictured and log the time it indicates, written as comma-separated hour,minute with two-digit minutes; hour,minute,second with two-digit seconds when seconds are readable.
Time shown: 2,49
